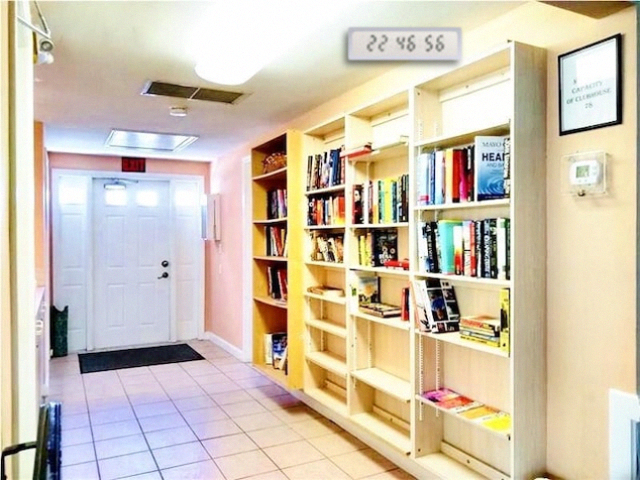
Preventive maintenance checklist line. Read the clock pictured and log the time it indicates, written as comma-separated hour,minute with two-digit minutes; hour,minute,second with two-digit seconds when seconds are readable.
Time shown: 22,46,56
